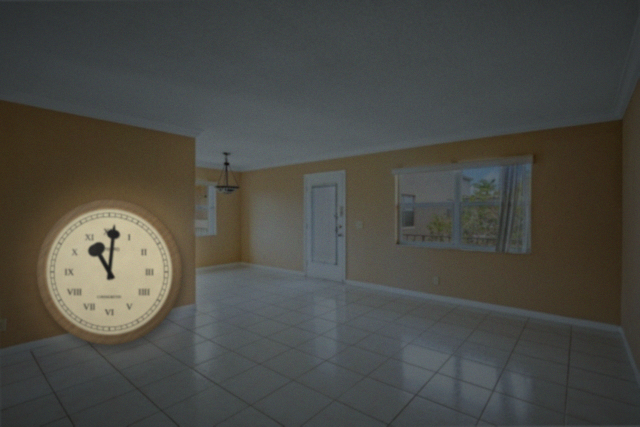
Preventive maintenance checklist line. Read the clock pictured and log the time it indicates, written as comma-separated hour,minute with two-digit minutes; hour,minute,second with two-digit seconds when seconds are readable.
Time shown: 11,01
